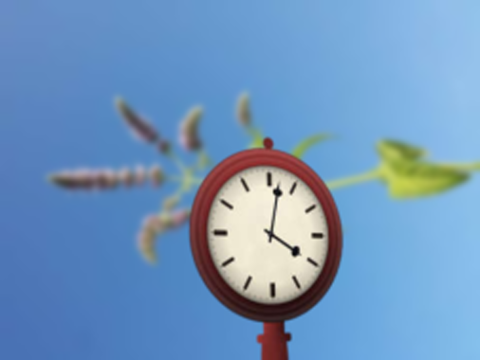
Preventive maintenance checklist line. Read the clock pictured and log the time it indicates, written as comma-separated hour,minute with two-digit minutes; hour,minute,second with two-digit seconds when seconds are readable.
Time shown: 4,02
